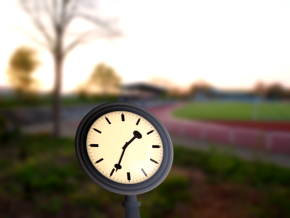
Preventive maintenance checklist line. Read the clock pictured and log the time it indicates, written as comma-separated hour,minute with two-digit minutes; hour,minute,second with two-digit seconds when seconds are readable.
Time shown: 1,34
